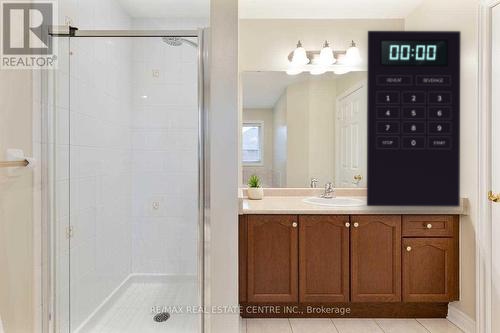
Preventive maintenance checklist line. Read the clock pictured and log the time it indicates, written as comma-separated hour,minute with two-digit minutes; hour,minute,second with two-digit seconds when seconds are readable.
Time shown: 0,00
